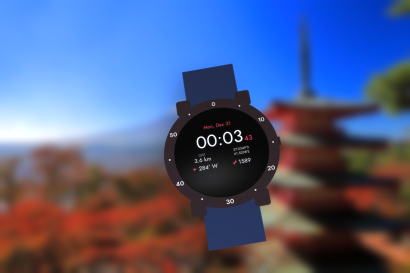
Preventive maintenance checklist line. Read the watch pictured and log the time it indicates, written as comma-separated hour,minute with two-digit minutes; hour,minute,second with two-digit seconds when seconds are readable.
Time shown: 0,03
